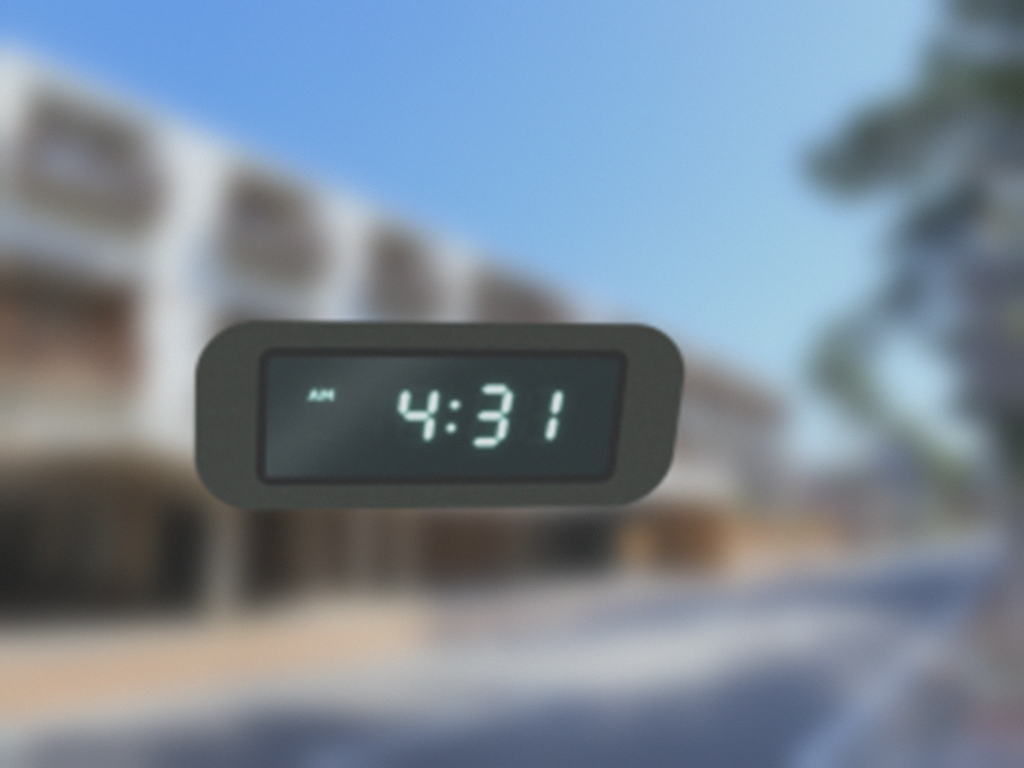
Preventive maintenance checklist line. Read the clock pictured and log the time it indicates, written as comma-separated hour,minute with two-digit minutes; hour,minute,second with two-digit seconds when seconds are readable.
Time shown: 4,31
